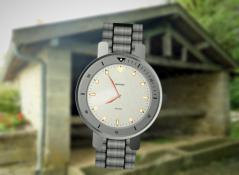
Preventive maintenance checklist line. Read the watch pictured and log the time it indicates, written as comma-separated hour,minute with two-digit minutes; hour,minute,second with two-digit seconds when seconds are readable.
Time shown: 7,55
